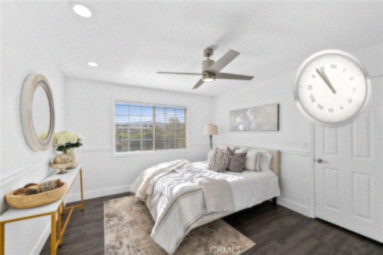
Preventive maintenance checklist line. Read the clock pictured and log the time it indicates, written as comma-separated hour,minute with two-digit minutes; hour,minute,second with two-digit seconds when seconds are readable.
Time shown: 10,53
